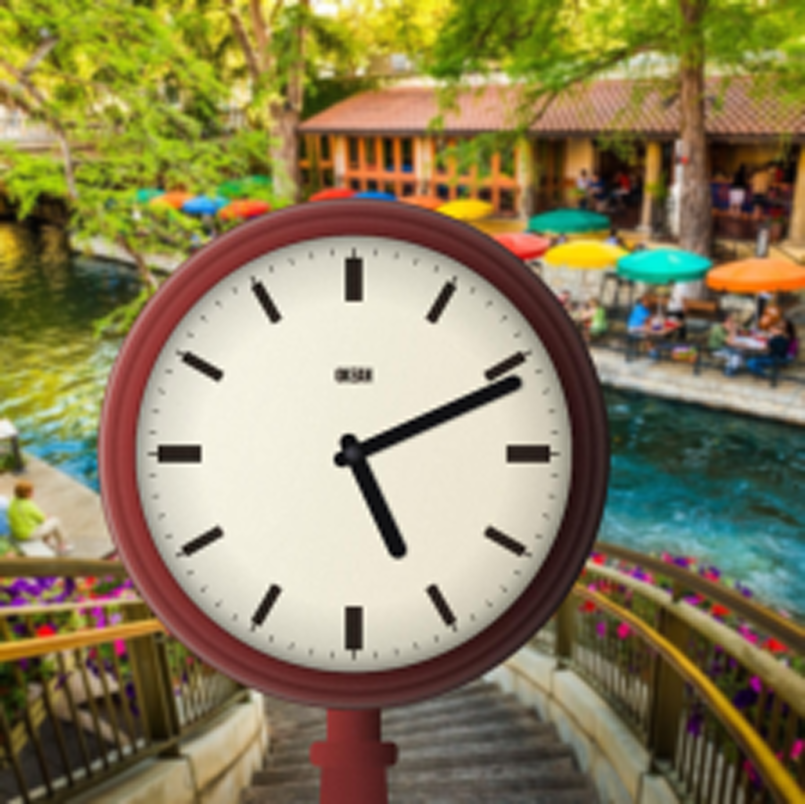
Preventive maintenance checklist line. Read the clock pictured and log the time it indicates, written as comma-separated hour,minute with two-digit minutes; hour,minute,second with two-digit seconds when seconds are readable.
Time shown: 5,11
